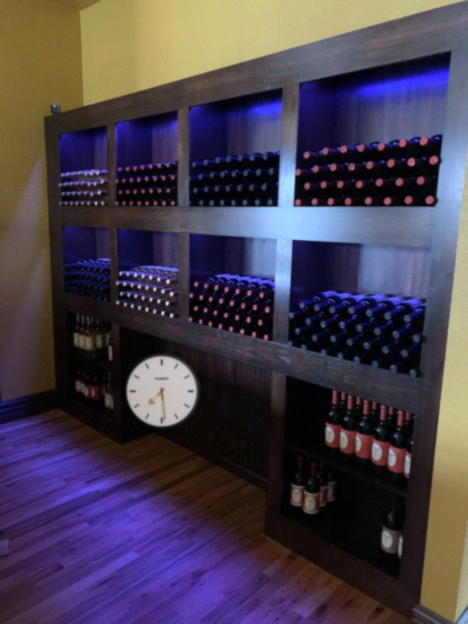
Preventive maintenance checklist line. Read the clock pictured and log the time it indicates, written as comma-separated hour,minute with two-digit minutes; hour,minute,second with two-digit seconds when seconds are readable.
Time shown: 7,29
